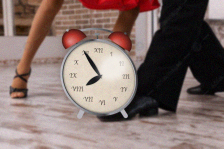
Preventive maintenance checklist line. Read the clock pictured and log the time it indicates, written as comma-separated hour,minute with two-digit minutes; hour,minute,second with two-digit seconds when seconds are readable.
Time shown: 7,55
